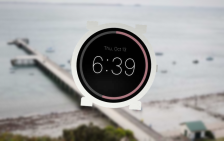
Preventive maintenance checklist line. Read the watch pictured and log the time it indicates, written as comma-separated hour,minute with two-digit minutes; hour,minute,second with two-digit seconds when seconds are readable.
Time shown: 6,39
